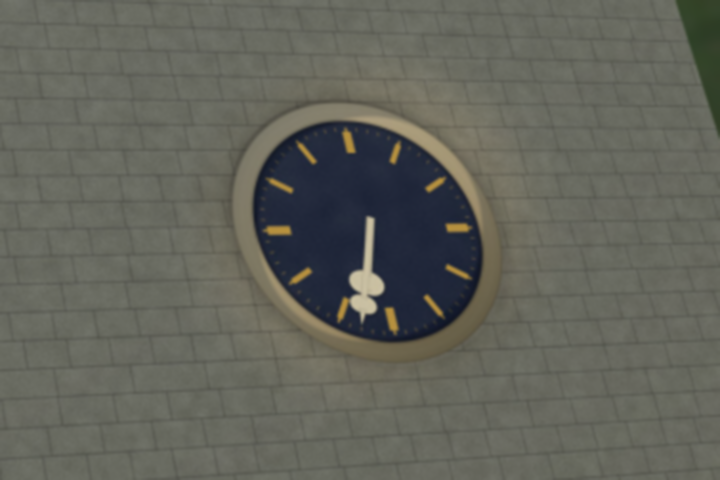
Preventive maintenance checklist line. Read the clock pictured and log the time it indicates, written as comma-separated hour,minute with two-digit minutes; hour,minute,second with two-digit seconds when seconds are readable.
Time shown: 6,33
